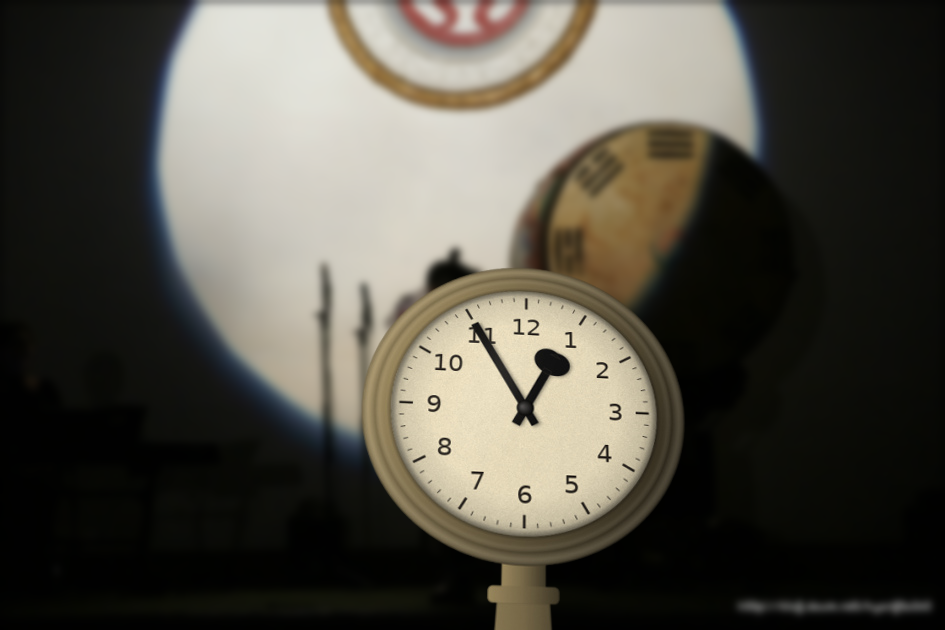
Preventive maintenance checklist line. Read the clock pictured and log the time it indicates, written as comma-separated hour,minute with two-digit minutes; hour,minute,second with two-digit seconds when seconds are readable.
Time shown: 12,55
